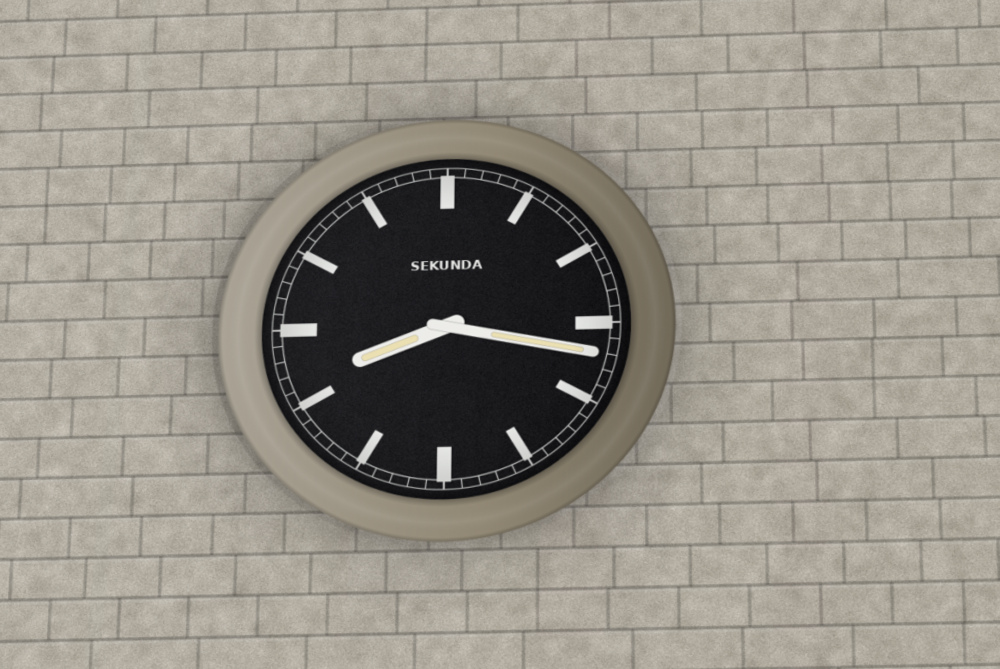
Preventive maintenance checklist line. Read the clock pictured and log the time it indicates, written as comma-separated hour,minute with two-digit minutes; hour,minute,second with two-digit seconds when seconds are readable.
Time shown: 8,17
